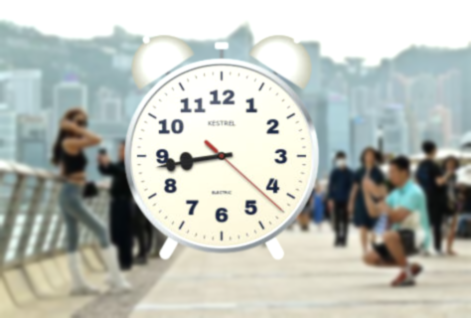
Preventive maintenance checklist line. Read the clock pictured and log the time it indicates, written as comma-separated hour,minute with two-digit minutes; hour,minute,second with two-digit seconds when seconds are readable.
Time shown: 8,43,22
